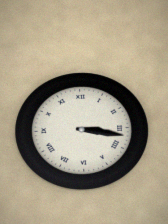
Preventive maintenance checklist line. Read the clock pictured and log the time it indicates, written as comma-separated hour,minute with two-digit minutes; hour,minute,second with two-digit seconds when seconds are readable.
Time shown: 3,17
